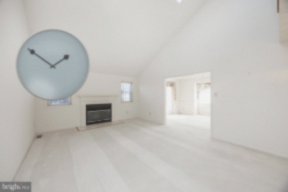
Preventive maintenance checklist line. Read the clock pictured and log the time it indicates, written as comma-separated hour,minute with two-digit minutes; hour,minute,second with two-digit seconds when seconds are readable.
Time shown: 1,51
